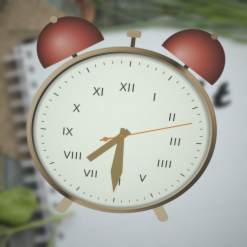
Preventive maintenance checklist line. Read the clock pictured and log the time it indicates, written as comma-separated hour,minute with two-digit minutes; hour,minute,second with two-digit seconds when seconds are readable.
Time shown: 7,30,12
